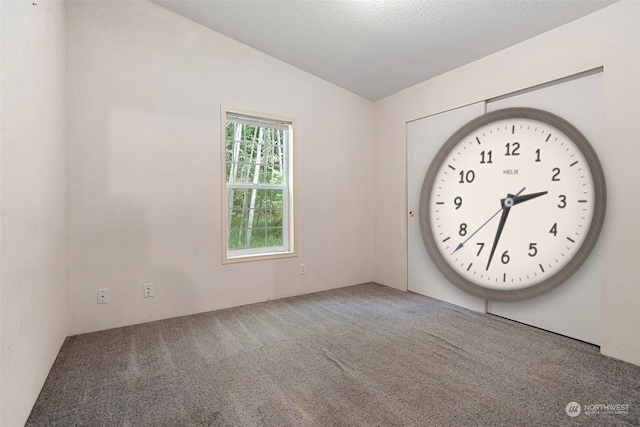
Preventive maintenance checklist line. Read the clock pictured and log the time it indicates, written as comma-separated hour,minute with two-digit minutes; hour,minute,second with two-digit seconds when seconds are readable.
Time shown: 2,32,38
